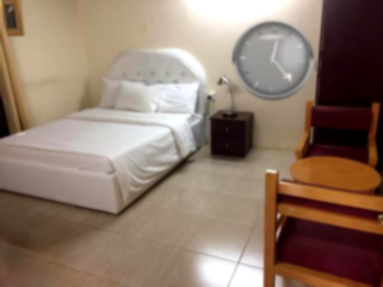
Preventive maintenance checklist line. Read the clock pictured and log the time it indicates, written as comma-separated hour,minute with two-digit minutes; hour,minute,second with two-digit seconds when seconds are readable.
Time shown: 12,23
